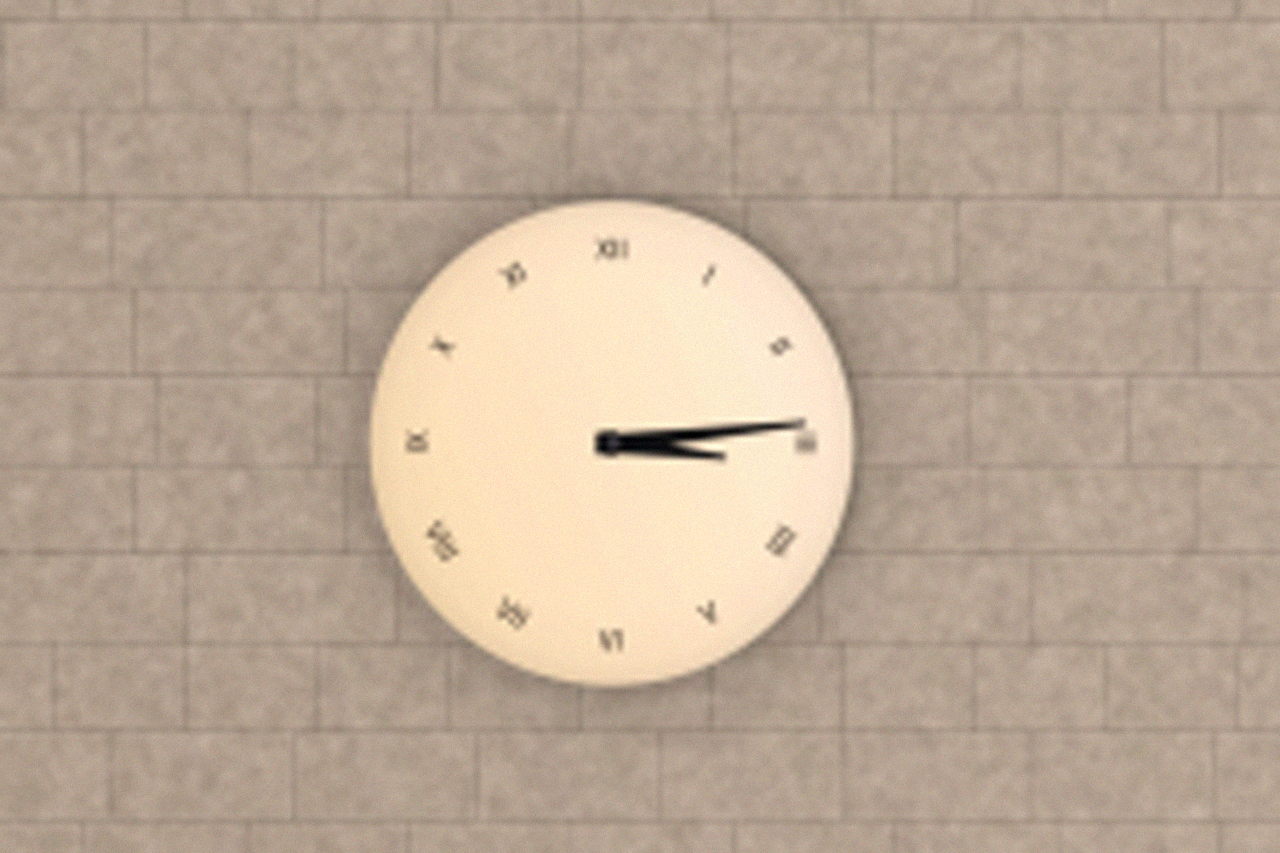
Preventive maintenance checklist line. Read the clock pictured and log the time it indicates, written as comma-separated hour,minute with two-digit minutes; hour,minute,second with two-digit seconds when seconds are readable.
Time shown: 3,14
